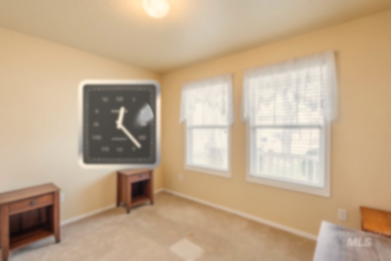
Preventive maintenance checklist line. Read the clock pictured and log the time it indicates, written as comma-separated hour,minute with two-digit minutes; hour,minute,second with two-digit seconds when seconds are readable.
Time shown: 12,23
